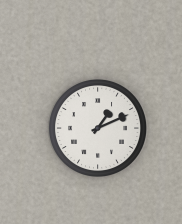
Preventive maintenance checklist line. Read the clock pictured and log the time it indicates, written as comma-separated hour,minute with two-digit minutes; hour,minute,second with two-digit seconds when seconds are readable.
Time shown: 1,11
